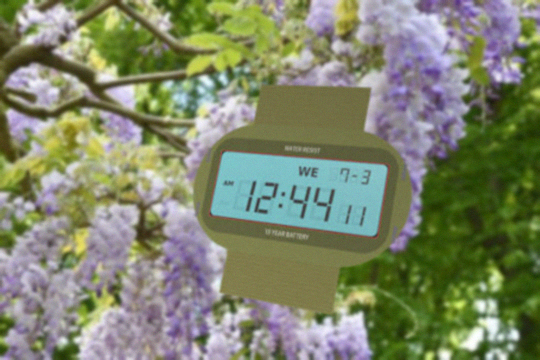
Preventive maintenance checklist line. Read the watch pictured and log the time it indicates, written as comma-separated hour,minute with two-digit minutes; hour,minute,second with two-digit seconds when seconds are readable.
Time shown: 12,44,11
